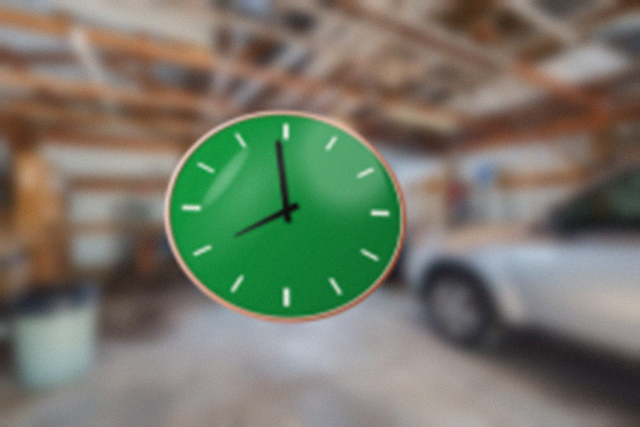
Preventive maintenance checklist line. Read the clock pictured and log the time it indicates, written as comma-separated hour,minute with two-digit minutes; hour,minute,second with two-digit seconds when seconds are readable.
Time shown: 7,59
